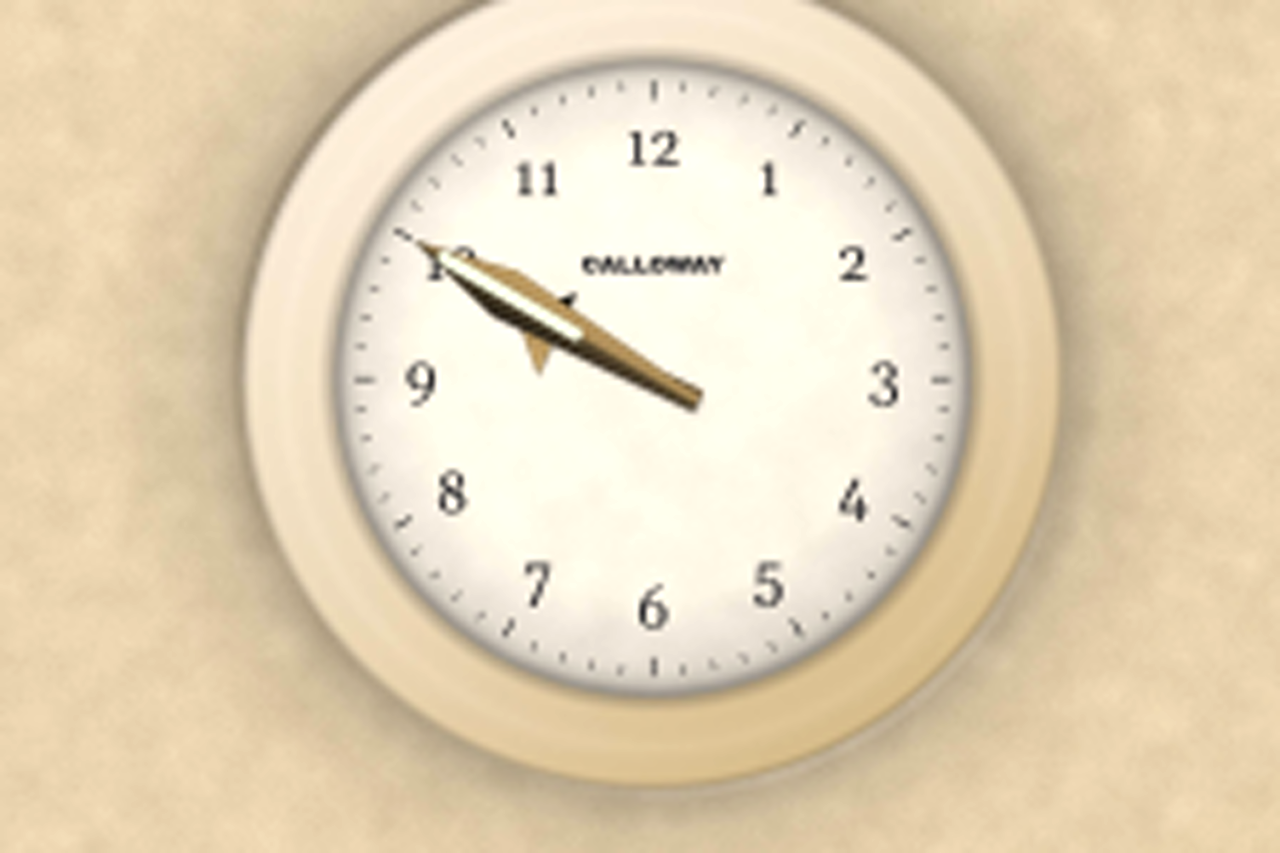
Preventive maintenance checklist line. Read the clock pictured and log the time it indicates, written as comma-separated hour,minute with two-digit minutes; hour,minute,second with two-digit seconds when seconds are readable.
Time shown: 9,50
